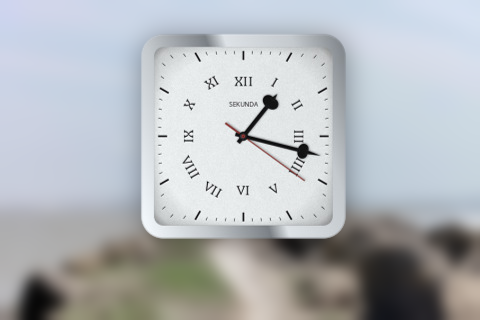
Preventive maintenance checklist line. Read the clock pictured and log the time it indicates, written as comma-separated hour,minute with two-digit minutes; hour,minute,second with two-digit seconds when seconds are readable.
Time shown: 1,17,21
